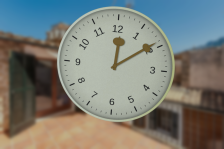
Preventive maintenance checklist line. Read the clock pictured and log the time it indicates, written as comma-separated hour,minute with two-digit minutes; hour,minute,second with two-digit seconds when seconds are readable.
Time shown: 12,09
